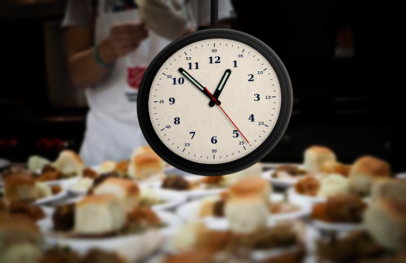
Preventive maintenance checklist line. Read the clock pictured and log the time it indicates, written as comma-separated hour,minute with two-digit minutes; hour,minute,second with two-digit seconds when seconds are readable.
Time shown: 12,52,24
